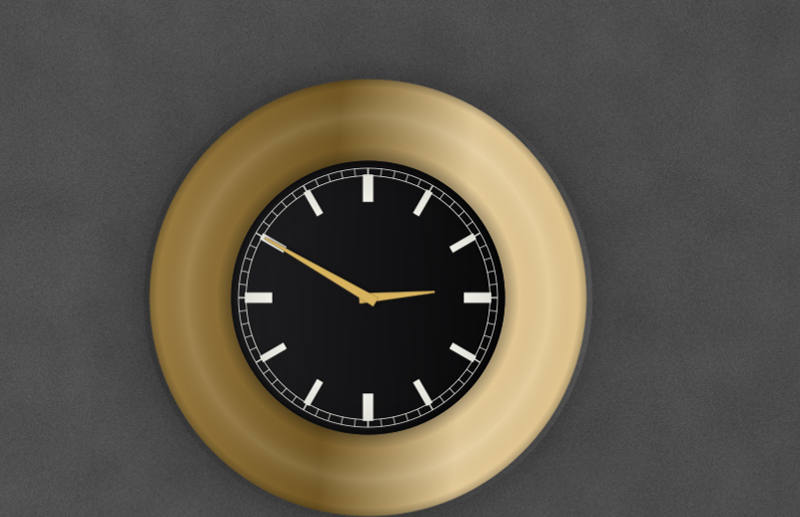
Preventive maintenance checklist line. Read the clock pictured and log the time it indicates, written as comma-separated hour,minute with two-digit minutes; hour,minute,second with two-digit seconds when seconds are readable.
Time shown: 2,50
